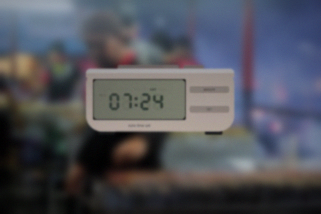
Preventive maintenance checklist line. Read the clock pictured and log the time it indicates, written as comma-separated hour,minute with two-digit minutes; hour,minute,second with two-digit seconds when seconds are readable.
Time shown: 7,24
